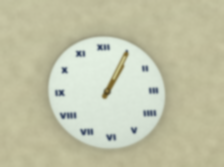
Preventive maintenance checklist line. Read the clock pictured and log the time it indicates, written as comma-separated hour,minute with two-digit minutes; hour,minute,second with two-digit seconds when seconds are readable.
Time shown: 1,05
